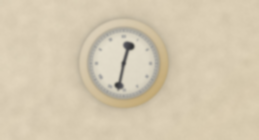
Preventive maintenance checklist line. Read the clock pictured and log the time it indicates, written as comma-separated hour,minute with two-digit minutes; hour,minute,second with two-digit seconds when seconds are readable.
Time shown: 12,32
